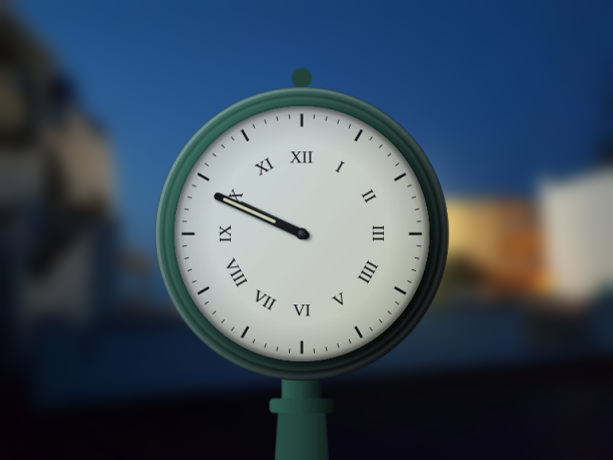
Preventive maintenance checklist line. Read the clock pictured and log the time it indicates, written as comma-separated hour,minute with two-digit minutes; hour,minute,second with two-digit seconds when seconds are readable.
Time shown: 9,49
